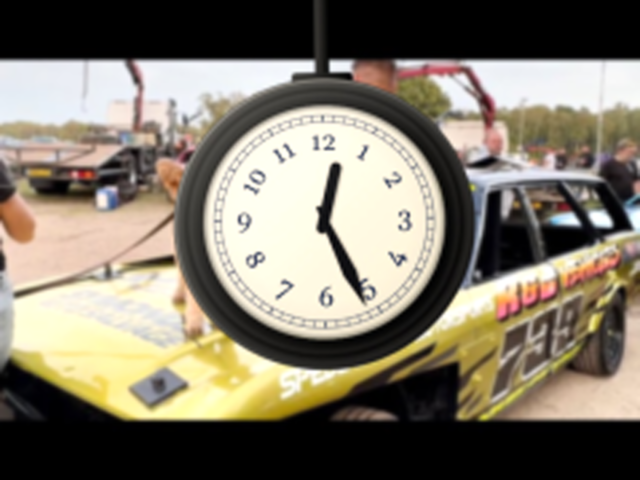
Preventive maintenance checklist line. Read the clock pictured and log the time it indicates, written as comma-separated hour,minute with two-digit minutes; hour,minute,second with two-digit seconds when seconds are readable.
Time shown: 12,26
